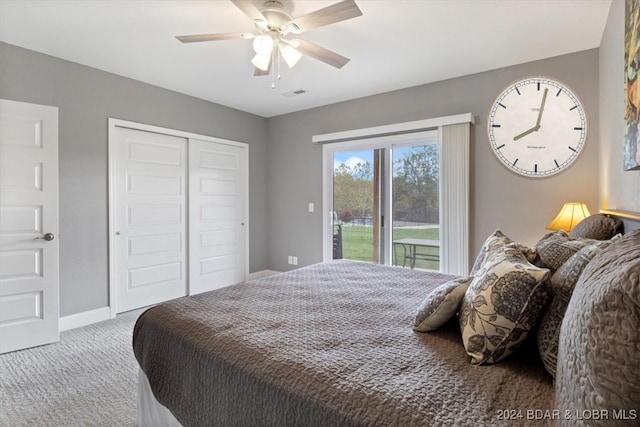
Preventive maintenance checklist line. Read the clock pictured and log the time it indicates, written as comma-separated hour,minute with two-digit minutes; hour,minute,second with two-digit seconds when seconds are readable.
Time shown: 8,02
